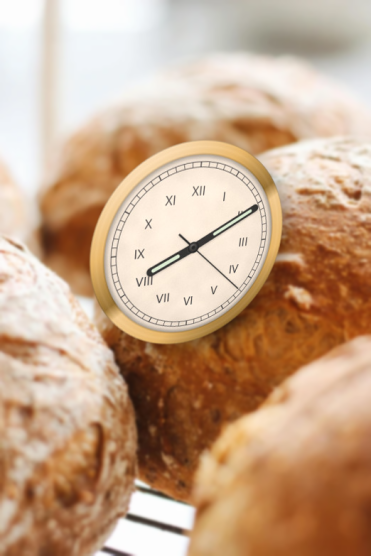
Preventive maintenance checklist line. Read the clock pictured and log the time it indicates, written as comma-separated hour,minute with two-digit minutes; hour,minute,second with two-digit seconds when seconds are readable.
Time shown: 8,10,22
